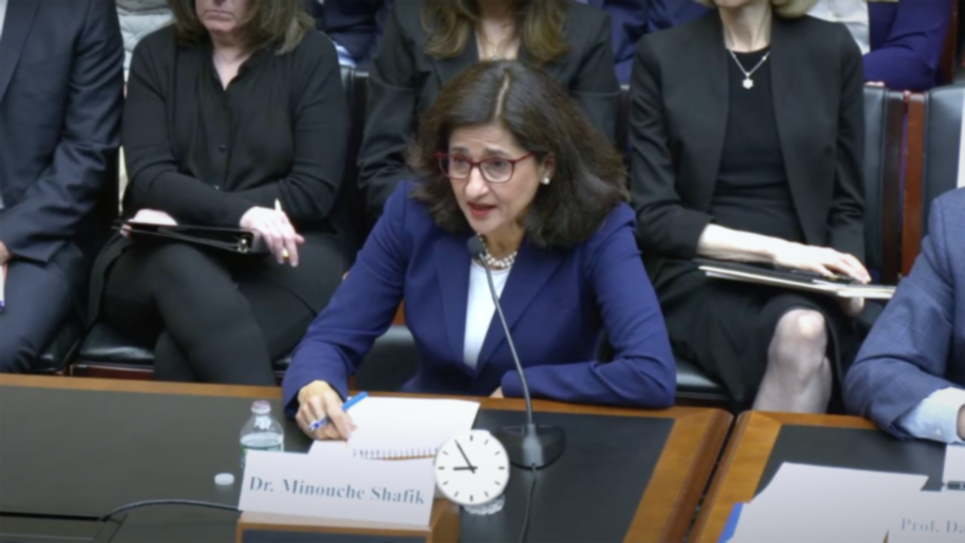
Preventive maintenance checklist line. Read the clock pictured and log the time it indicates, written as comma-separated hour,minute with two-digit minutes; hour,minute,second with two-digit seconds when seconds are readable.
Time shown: 8,55
